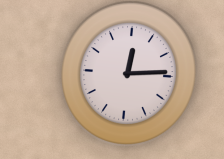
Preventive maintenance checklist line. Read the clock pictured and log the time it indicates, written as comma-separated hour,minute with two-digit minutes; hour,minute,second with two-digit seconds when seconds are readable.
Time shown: 12,14
